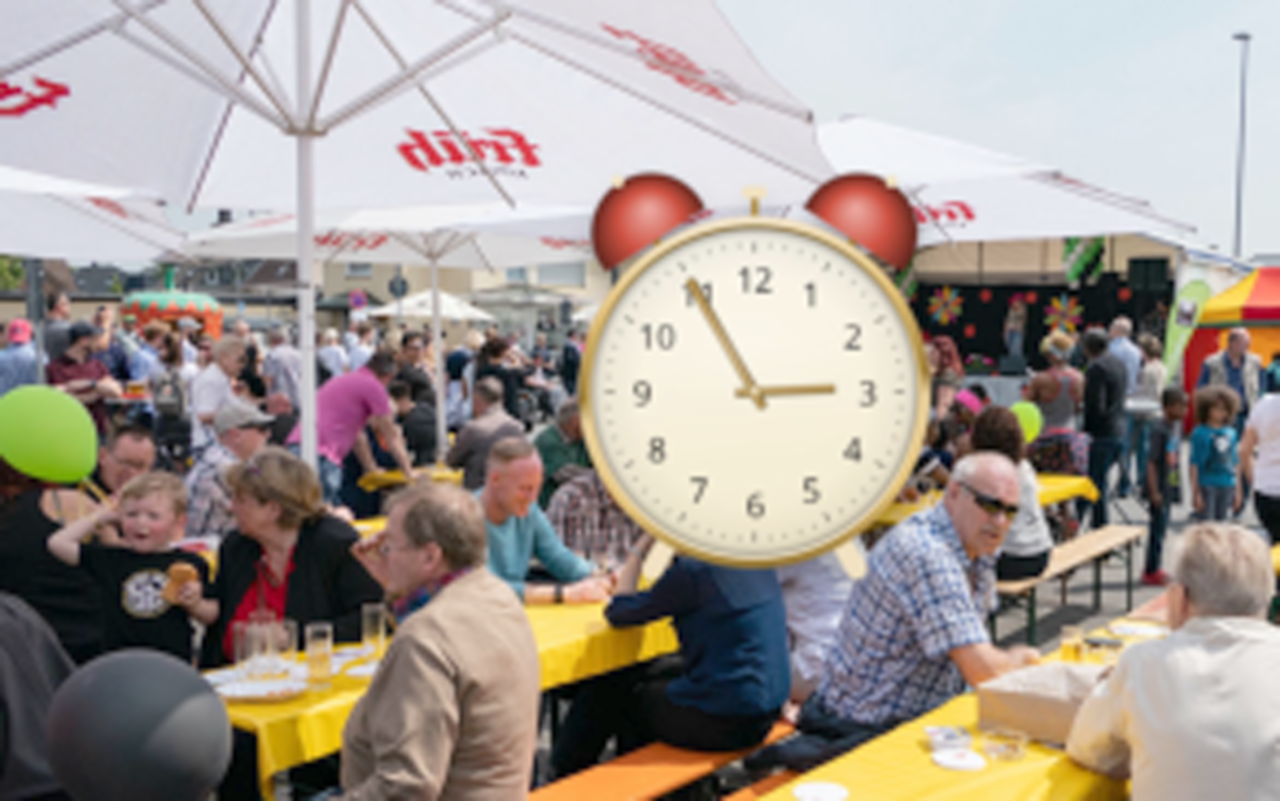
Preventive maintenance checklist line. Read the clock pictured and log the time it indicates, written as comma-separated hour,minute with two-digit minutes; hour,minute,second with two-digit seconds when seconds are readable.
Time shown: 2,55
